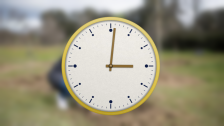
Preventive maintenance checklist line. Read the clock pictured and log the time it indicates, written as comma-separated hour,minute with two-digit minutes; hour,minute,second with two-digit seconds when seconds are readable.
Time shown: 3,01
